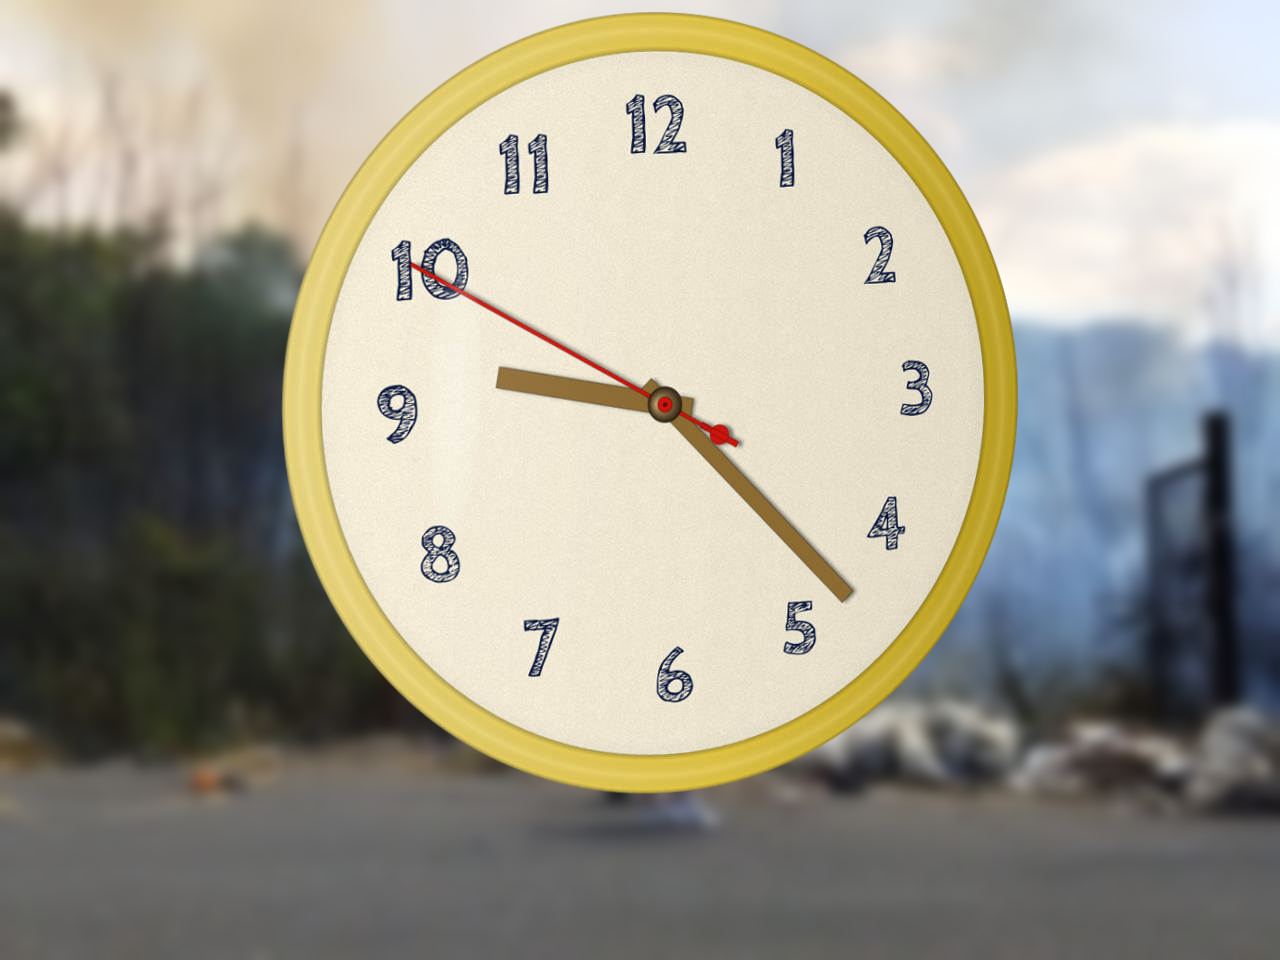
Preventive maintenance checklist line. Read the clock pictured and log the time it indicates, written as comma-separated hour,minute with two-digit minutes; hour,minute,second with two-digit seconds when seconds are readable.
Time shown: 9,22,50
